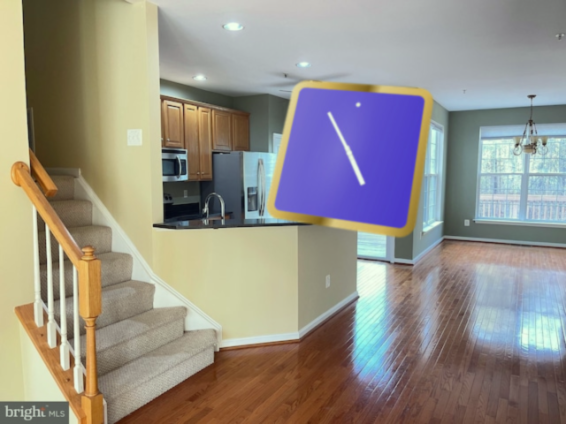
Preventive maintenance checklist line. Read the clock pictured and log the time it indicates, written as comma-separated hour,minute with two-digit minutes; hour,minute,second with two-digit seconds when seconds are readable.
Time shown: 4,54
